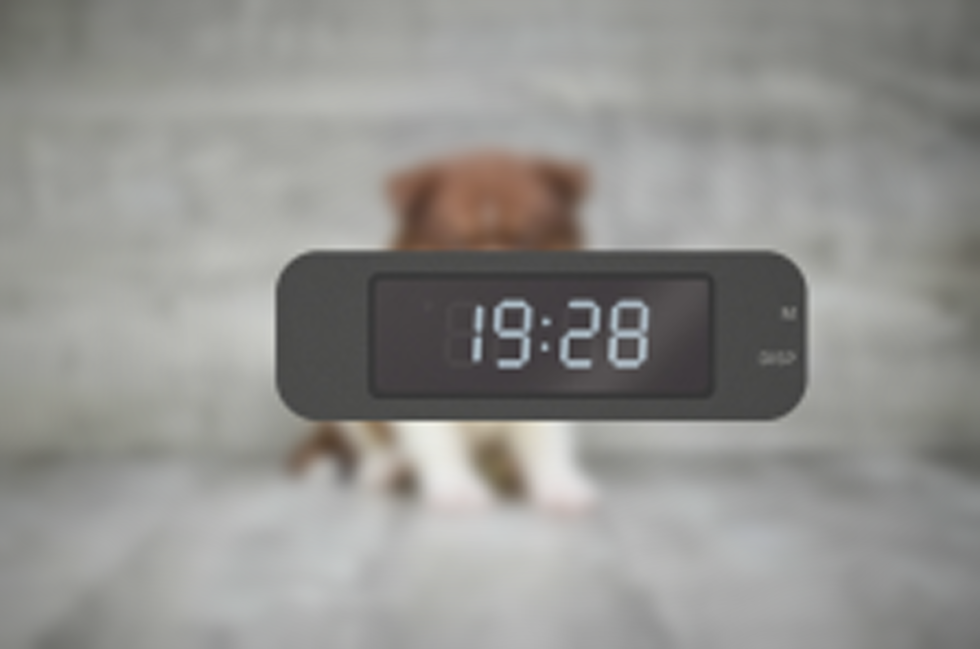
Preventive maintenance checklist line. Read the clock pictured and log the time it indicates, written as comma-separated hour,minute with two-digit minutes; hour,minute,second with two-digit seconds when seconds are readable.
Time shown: 19,28
